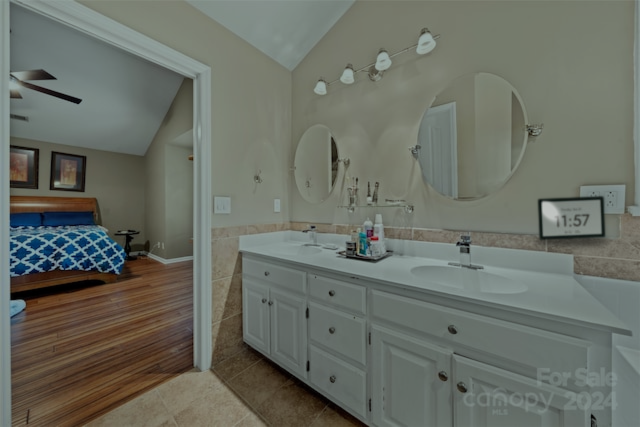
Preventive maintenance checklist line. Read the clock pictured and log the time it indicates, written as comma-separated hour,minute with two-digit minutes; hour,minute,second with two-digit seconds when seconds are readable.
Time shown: 11,57
